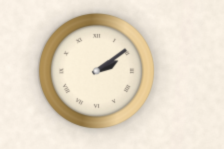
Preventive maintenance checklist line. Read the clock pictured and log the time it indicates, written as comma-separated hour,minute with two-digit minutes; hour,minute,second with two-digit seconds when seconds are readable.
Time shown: 2,09
